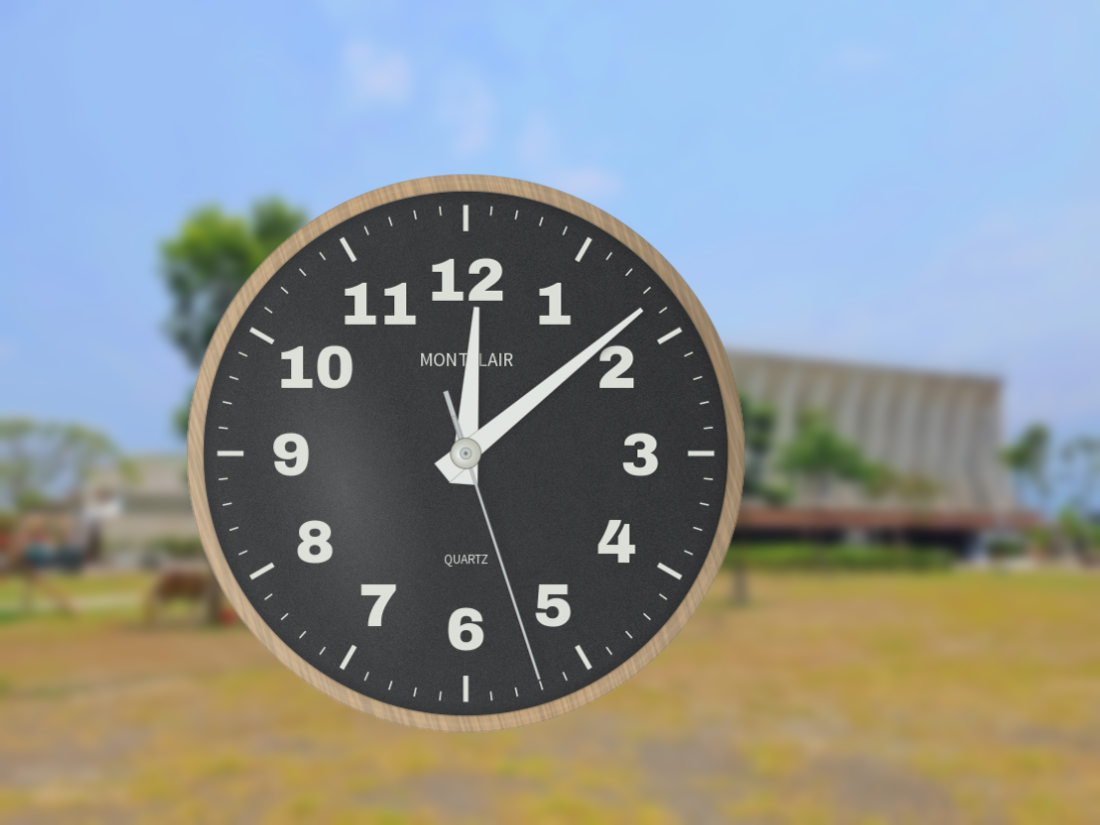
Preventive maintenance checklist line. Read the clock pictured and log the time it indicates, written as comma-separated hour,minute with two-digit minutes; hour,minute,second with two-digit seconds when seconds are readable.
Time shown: 12,08,27
